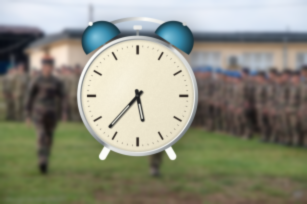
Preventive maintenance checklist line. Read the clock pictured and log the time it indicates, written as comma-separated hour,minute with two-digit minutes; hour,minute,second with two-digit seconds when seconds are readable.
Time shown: 5,37
